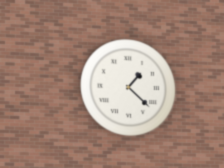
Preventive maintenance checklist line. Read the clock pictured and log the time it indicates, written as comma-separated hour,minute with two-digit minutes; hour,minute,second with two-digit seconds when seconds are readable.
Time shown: 1,22
